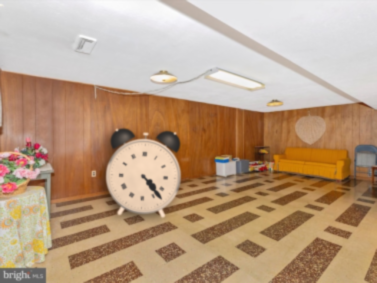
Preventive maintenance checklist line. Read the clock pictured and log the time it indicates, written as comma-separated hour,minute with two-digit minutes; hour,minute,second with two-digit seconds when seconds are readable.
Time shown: 4,23
